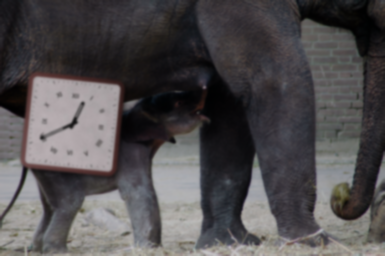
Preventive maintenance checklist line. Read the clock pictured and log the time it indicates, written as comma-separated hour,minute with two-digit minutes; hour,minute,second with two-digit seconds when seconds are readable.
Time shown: 12,40
